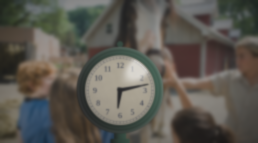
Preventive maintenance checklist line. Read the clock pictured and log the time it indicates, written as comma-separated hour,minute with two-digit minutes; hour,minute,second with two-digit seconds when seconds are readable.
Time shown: 6,13
